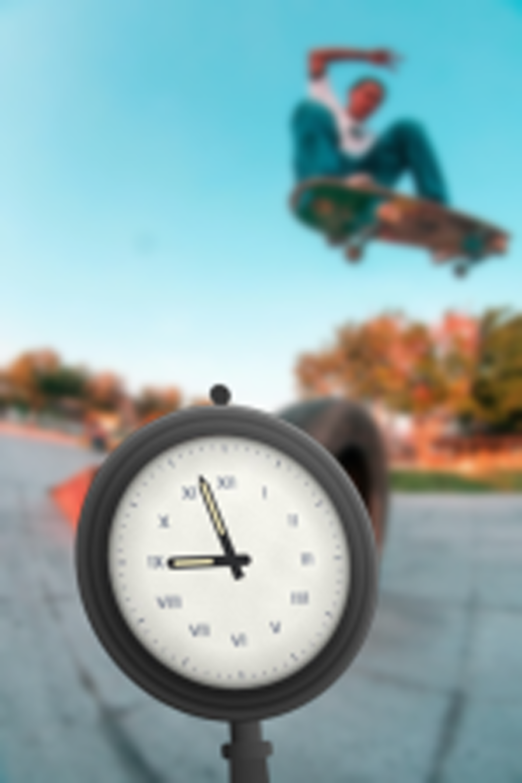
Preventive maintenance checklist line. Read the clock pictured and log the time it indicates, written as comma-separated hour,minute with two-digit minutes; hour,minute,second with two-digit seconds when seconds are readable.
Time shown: 8,57
